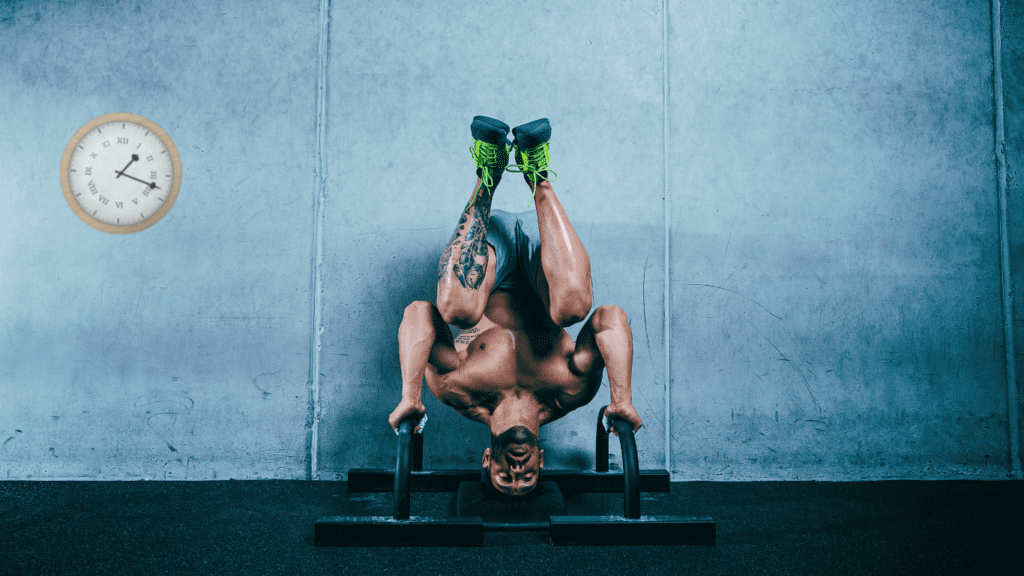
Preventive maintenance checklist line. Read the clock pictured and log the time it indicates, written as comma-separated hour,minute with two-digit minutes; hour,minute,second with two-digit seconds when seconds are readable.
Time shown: 1,18
